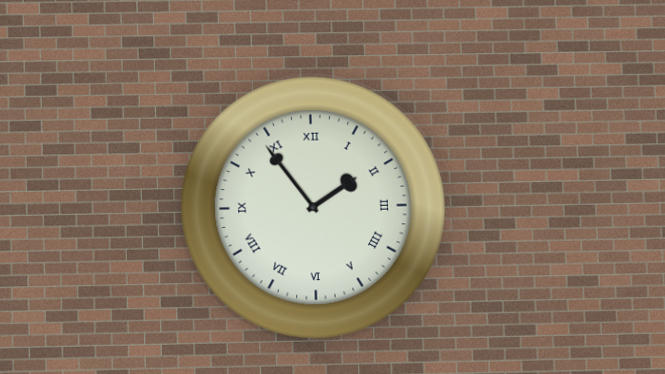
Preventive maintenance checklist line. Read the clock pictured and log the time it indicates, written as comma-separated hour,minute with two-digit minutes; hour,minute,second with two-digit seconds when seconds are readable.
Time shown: 1,54
